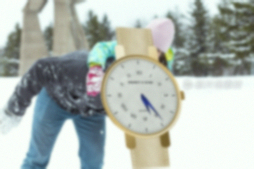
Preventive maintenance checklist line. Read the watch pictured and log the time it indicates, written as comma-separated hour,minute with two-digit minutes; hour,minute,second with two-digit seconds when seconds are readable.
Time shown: 5,24
